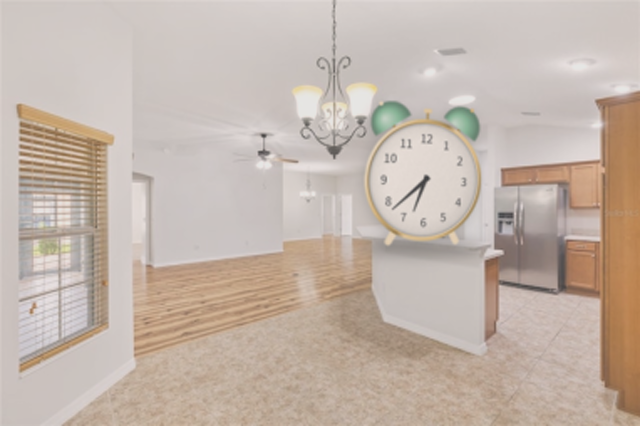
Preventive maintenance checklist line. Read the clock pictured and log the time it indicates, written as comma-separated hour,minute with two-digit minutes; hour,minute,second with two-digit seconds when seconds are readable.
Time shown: 6,38
